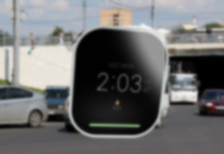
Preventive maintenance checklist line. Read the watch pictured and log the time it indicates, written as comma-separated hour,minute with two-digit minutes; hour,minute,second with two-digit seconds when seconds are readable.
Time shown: 2,03
